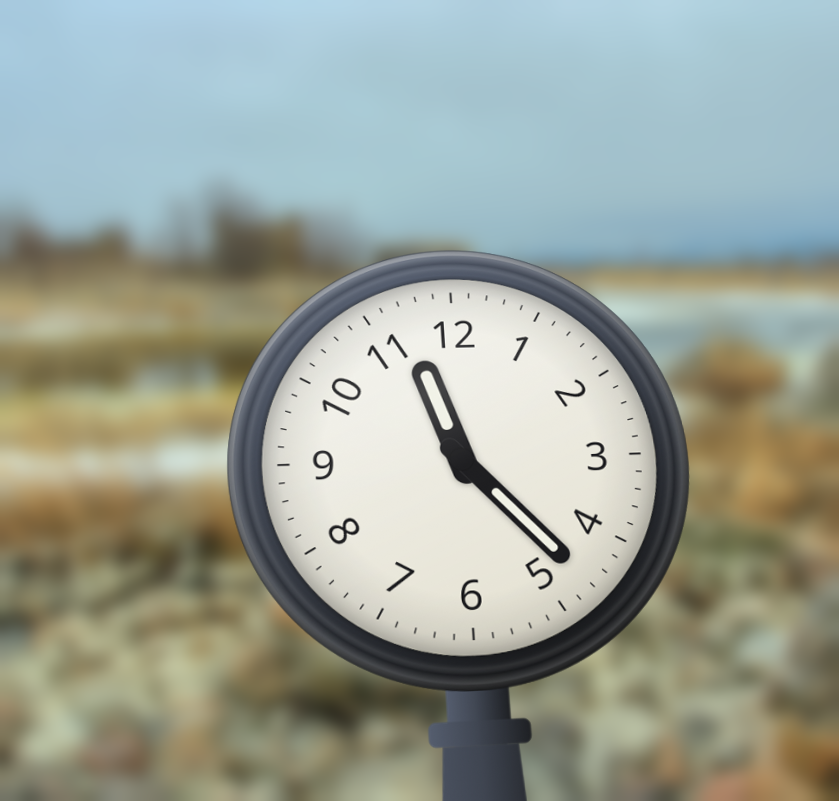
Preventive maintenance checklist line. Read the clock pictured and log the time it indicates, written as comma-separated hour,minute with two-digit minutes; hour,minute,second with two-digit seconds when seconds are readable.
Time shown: 11,23
